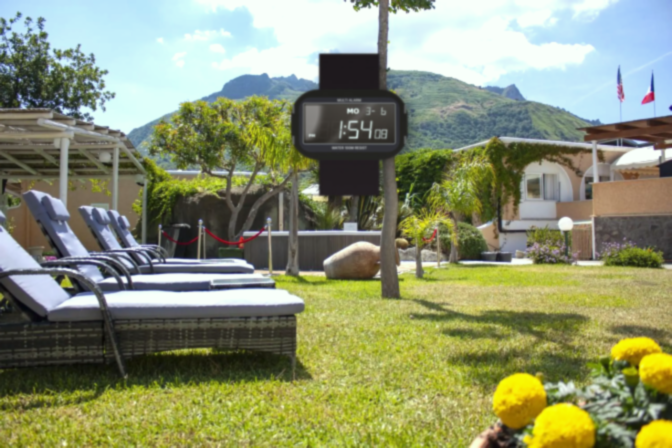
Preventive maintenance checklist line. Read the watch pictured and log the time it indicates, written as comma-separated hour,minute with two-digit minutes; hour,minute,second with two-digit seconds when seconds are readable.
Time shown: 1,54
